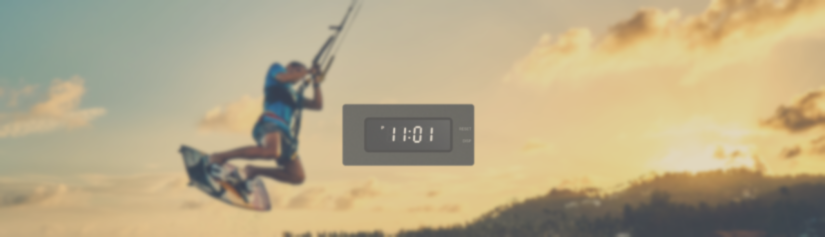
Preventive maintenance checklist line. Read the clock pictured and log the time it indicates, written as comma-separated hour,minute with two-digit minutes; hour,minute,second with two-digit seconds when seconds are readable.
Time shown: 11,01
